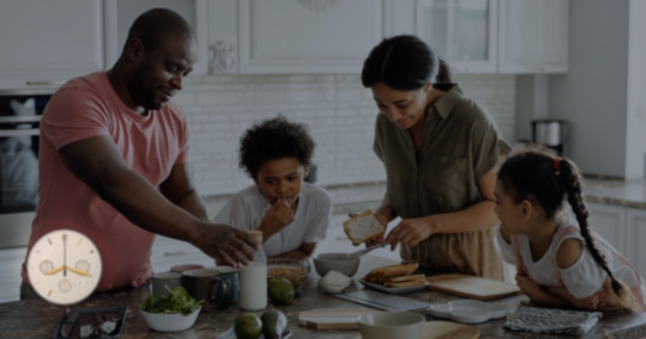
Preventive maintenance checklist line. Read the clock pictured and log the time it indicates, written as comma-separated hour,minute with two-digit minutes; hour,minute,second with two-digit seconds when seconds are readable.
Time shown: 8,18
